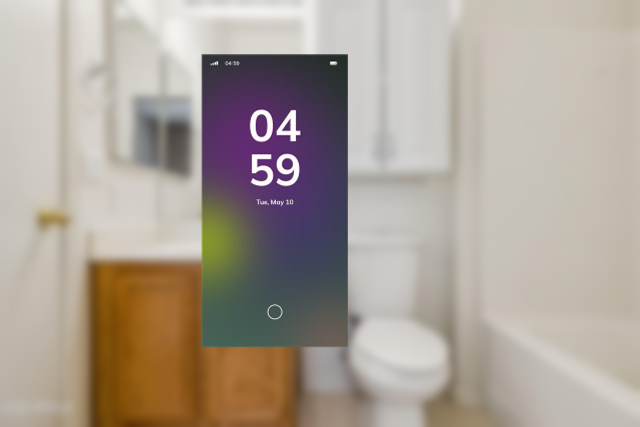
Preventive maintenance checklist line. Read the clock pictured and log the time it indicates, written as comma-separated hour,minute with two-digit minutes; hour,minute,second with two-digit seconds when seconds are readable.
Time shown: 4,59
